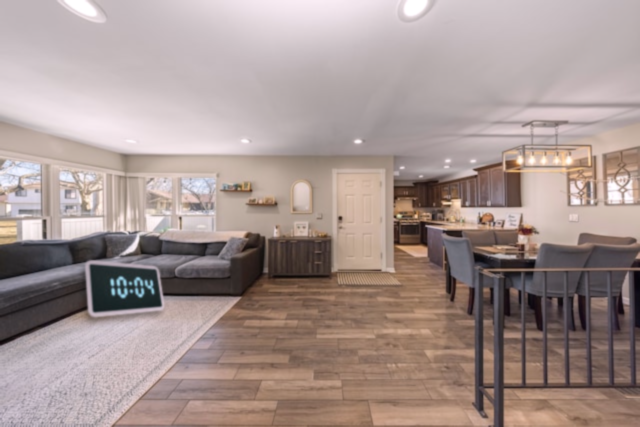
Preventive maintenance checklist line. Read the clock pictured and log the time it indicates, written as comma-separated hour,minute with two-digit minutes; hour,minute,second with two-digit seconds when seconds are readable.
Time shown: 10,04
